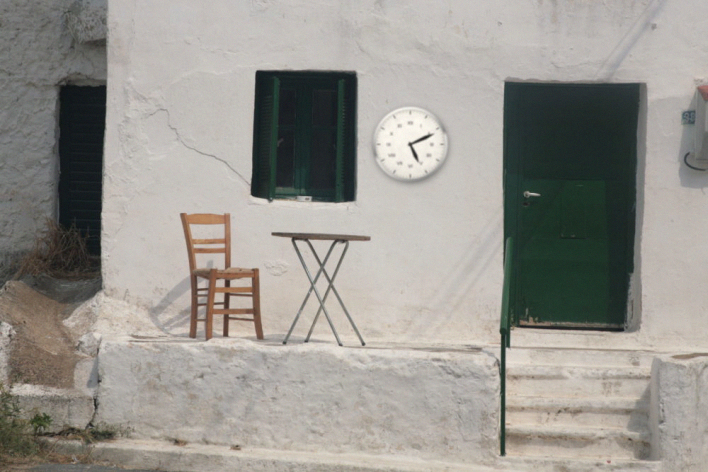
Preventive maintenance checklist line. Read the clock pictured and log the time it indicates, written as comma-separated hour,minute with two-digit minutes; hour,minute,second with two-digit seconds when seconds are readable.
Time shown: 5,11
